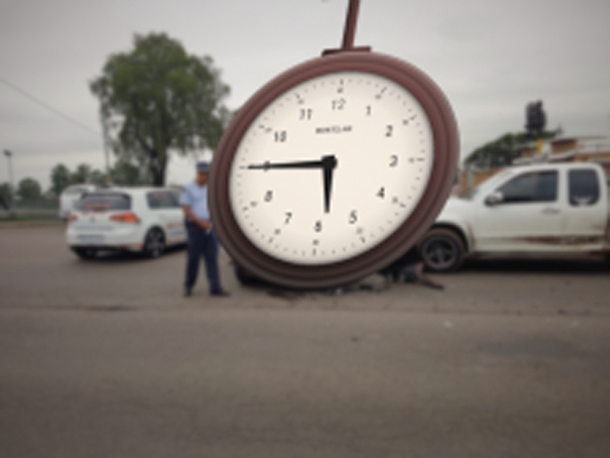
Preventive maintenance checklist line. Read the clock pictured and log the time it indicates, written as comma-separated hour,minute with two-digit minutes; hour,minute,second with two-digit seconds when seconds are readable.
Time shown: 5,45
